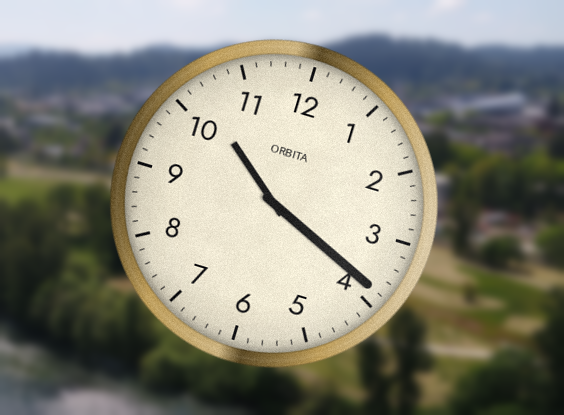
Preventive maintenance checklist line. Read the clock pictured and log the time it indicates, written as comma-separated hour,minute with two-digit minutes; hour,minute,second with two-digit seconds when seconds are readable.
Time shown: 10,19
